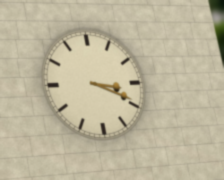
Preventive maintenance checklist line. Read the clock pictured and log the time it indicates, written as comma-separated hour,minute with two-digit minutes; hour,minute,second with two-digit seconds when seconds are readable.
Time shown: 3,19
